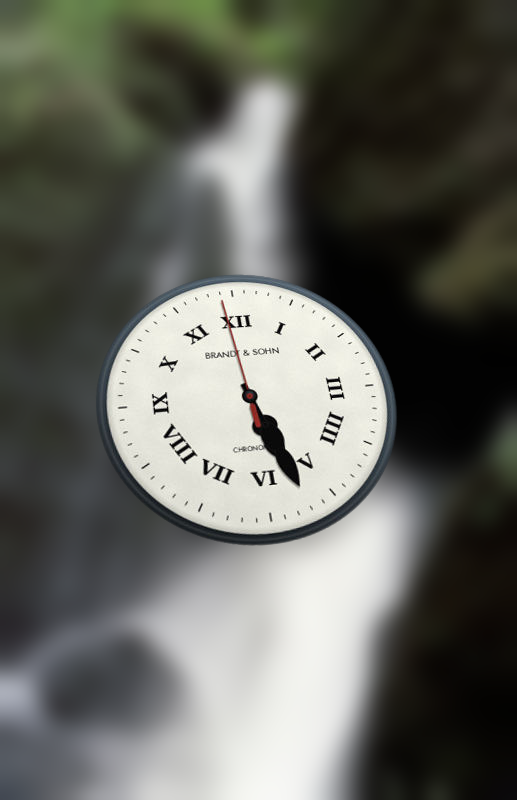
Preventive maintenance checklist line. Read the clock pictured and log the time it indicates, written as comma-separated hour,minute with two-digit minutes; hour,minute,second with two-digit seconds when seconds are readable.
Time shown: 5,26,59
